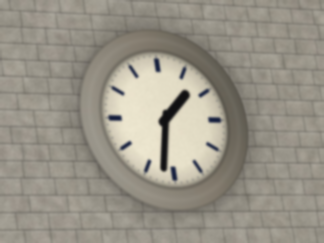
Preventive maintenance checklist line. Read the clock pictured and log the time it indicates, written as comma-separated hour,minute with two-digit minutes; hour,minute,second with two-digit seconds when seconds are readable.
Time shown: 1,32
